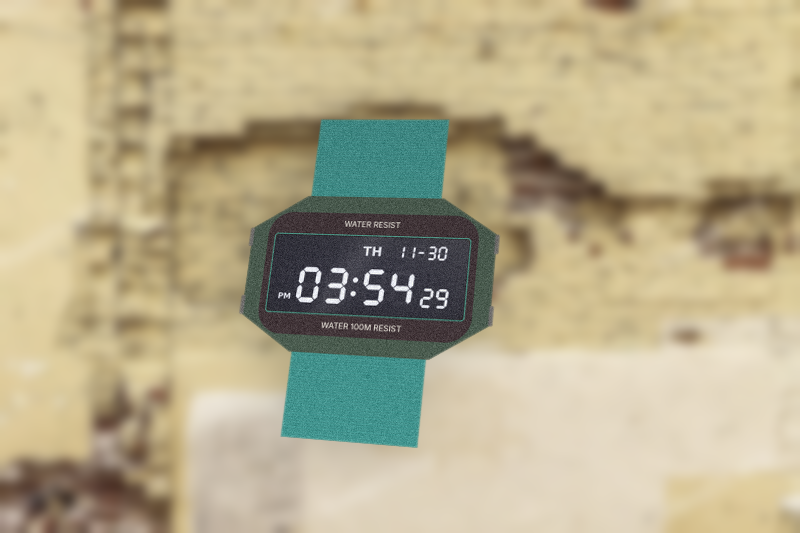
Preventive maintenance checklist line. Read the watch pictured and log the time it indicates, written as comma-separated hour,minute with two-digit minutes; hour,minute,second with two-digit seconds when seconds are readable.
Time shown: 3,54,29
